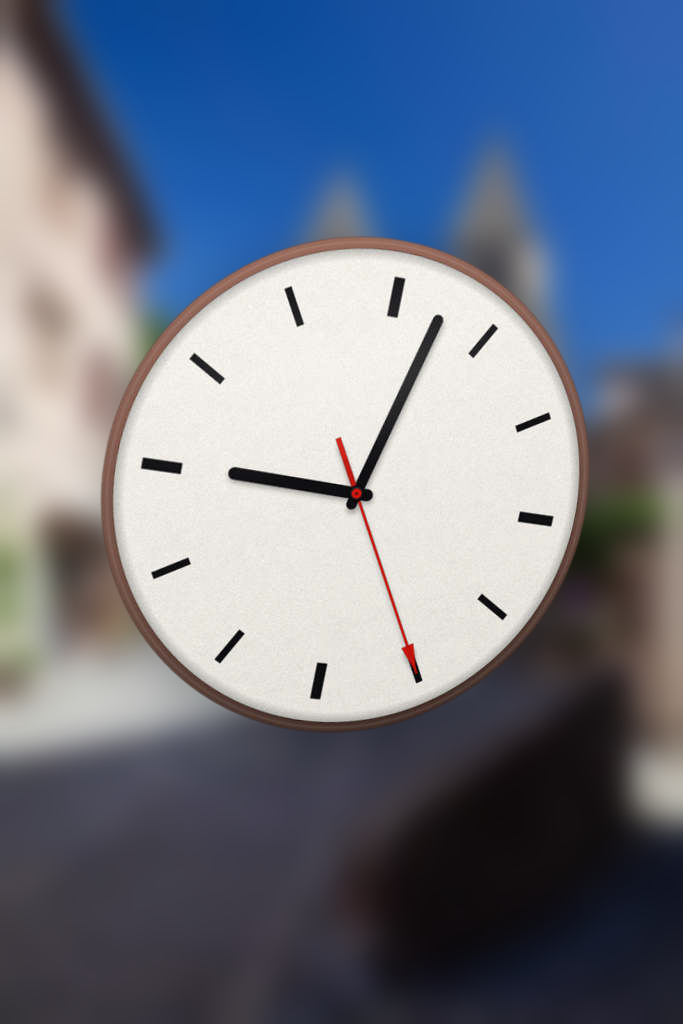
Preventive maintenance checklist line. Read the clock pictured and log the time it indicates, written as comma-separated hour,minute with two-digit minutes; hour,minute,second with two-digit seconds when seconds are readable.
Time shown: 9,02,25
